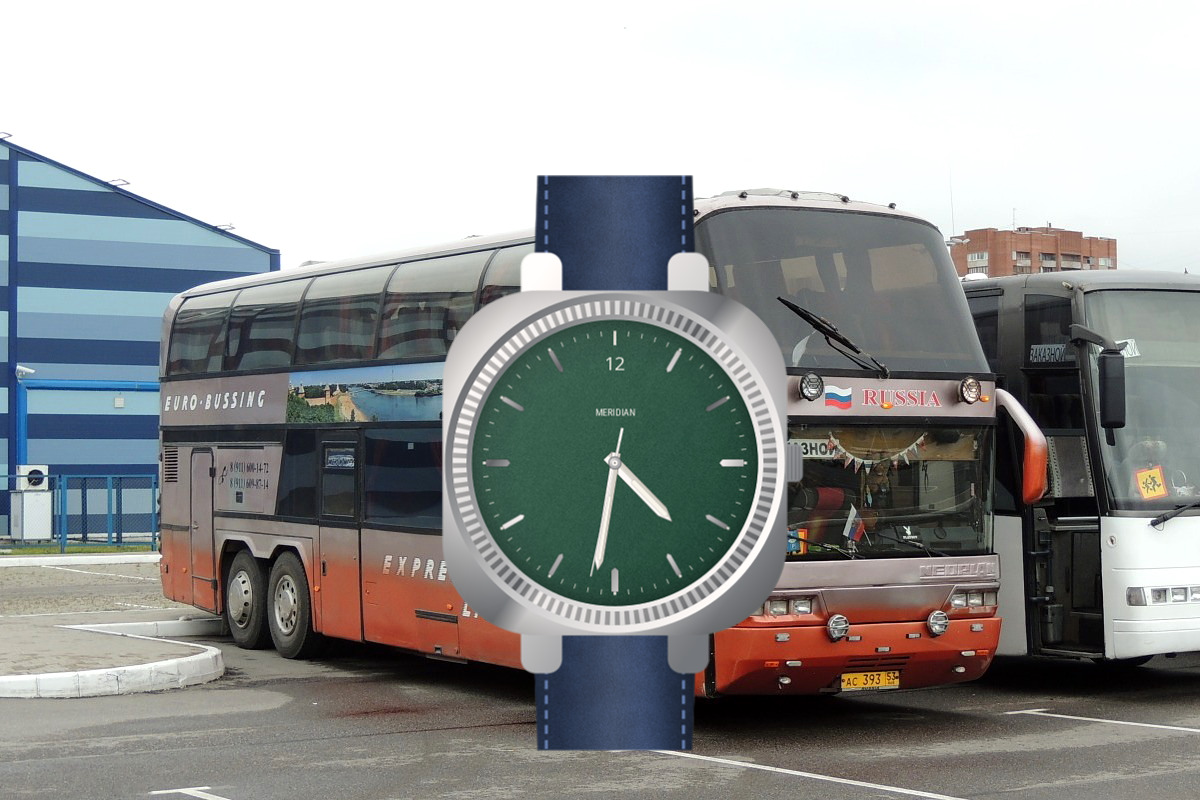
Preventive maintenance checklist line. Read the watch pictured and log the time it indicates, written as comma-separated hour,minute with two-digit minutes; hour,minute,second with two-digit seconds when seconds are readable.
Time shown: 4,31,32
